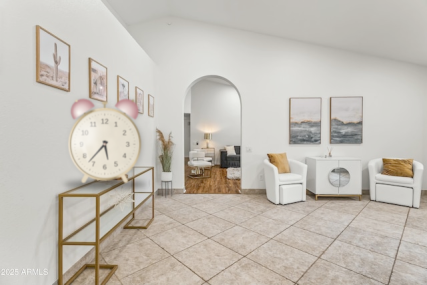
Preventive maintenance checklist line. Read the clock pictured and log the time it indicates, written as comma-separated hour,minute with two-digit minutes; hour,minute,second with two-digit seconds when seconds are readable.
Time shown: 5,37
